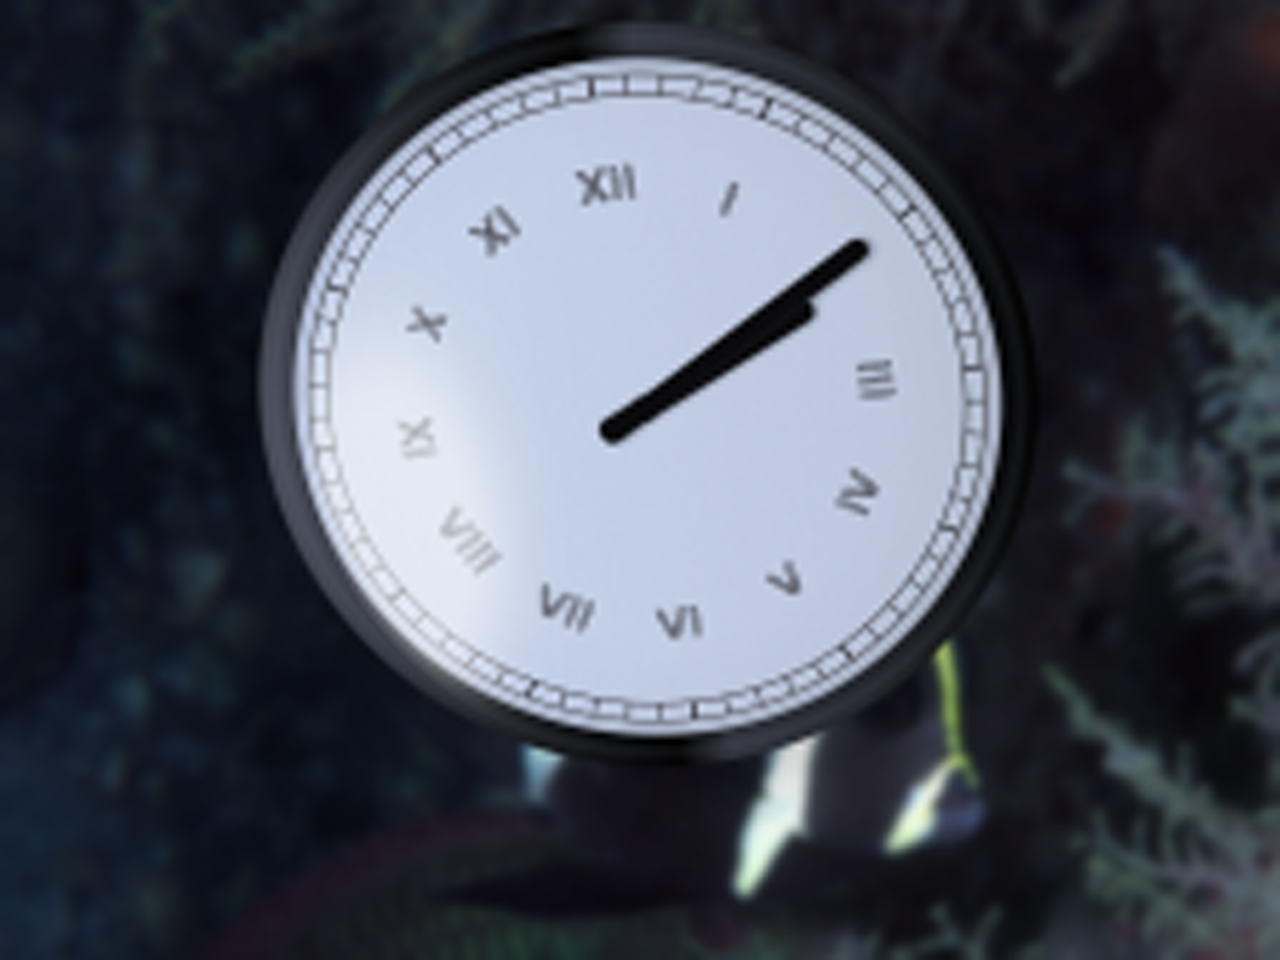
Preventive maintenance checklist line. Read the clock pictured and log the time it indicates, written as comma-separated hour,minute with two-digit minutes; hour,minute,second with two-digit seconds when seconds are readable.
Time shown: 2,10
